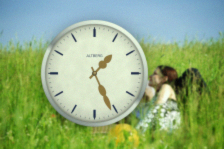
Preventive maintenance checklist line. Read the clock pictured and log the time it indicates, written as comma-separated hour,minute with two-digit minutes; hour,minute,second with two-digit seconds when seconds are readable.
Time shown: 1,26
